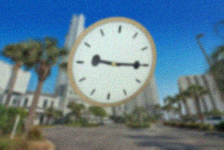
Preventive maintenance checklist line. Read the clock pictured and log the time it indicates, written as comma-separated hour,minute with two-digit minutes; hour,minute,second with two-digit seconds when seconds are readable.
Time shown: 9,15
